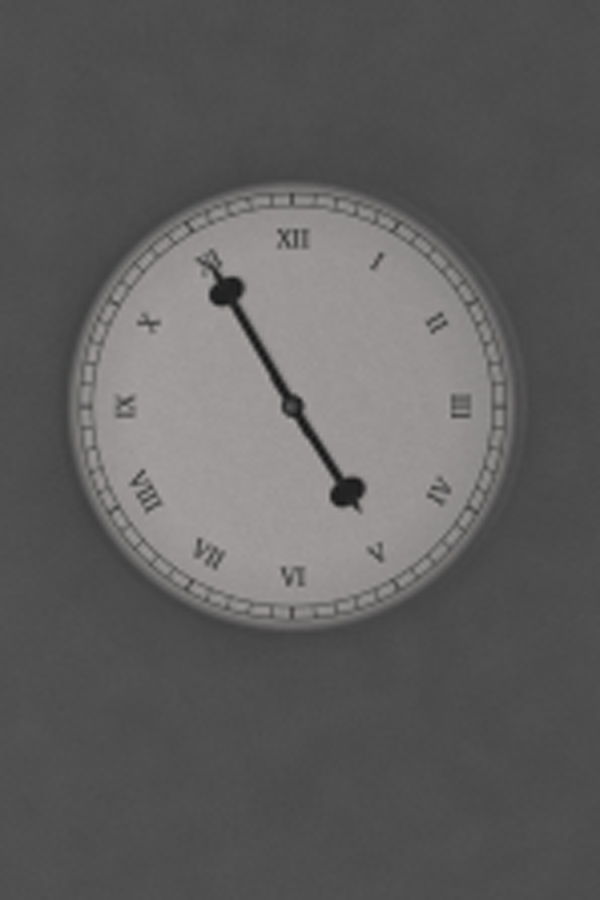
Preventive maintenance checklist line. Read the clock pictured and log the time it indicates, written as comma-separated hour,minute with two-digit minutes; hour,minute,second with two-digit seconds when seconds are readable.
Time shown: 4,55
